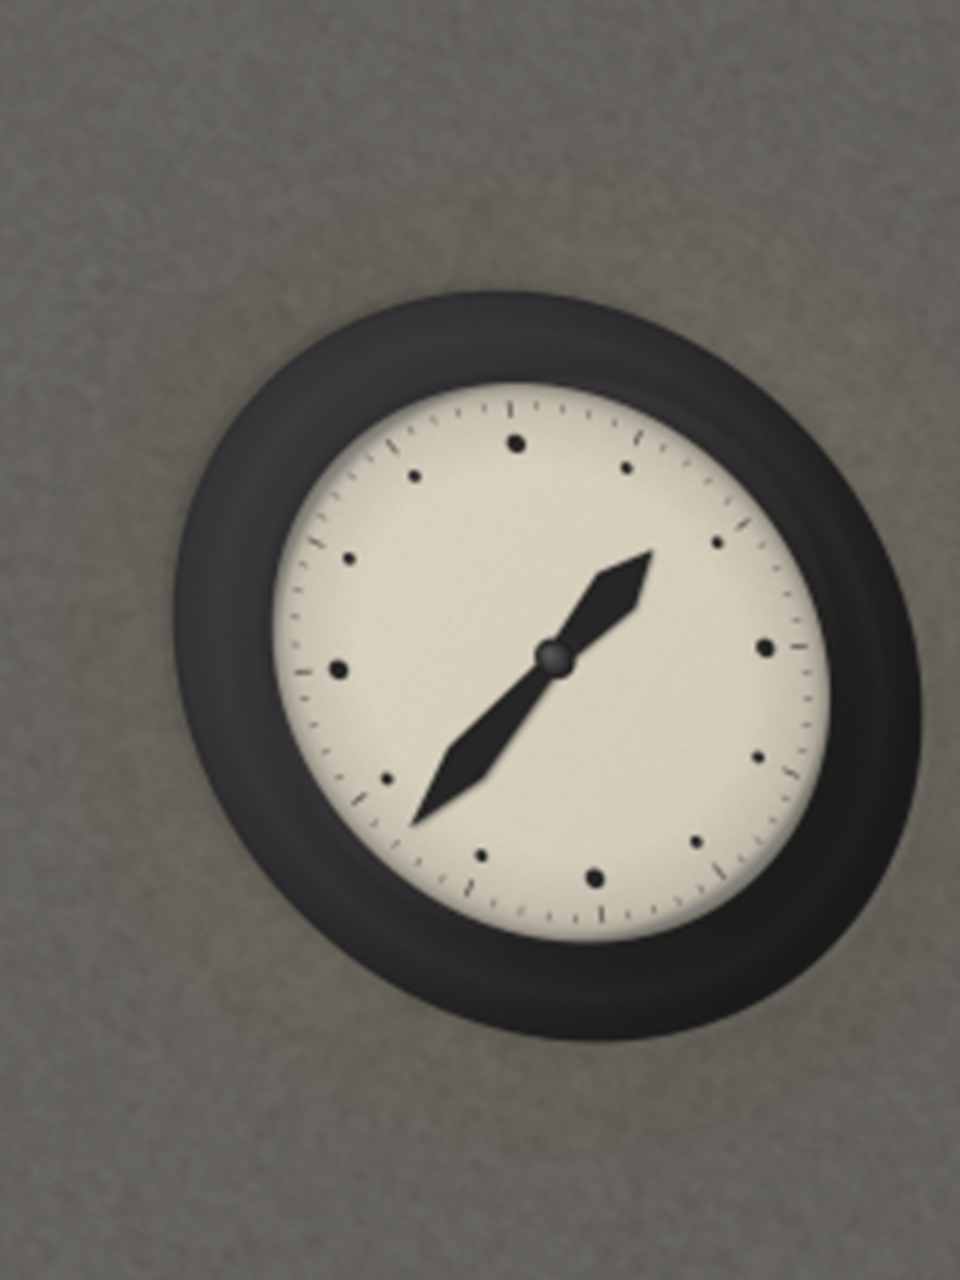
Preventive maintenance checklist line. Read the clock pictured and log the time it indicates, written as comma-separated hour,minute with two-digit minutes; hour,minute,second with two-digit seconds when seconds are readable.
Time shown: 1,38
